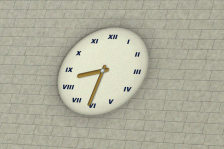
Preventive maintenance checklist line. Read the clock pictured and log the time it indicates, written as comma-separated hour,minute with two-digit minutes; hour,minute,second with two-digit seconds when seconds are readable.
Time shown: 8,31
